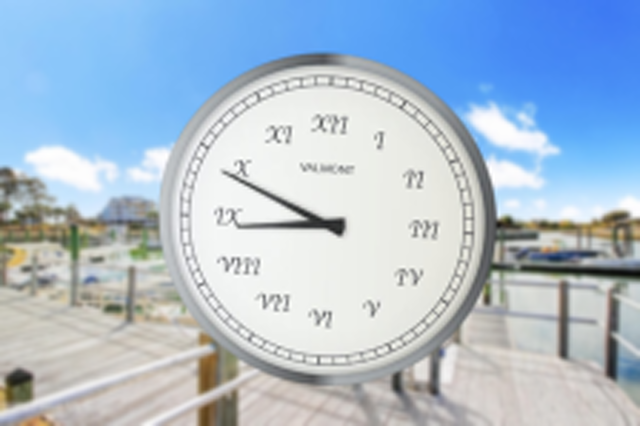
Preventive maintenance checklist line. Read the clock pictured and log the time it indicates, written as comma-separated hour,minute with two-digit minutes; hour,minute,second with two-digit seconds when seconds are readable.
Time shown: 8,49
